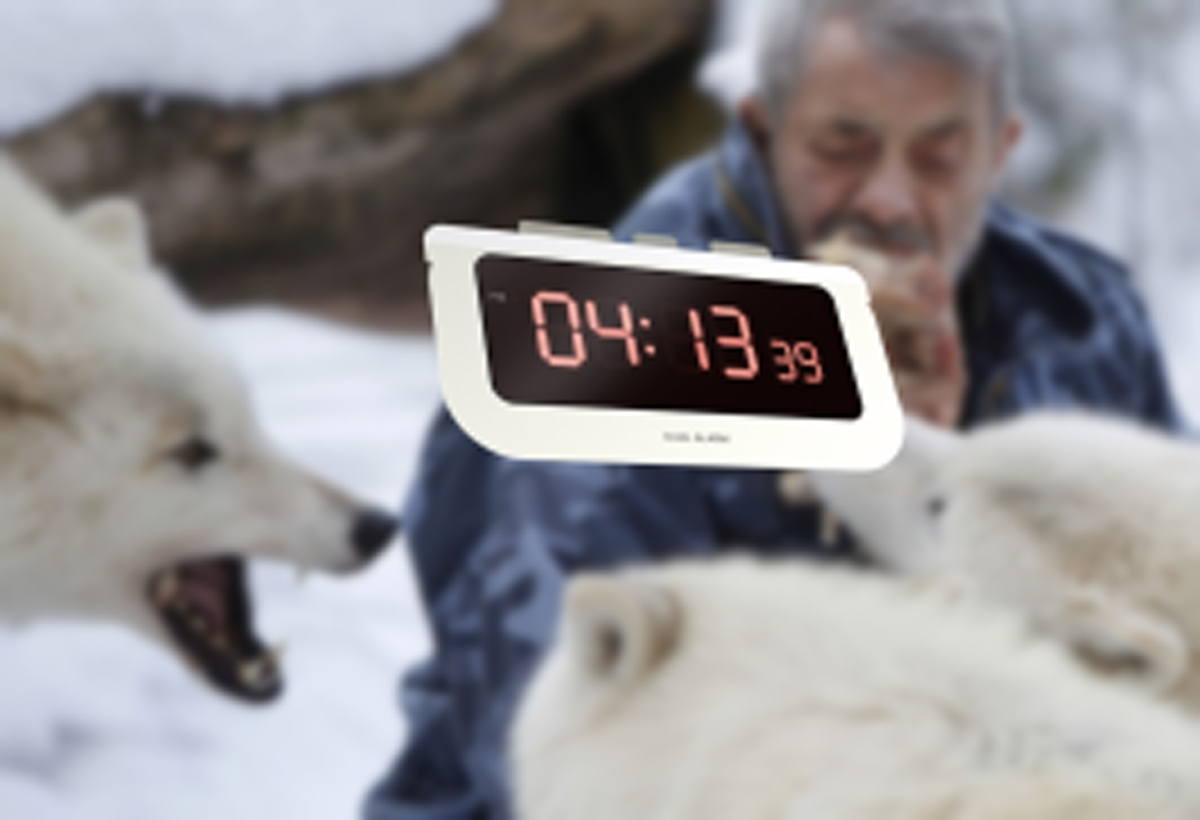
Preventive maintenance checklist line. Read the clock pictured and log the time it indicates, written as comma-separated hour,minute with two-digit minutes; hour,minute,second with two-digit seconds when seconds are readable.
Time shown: 4,13,39
